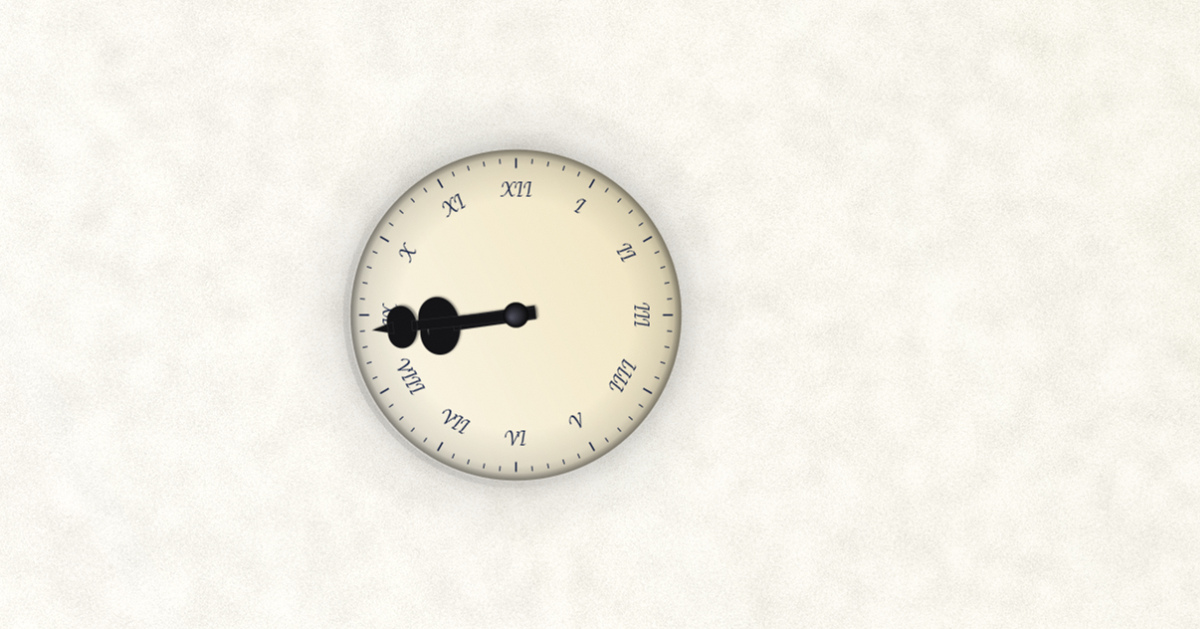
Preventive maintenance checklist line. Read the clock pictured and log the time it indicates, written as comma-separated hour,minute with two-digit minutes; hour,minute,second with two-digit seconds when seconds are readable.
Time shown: 8,44
